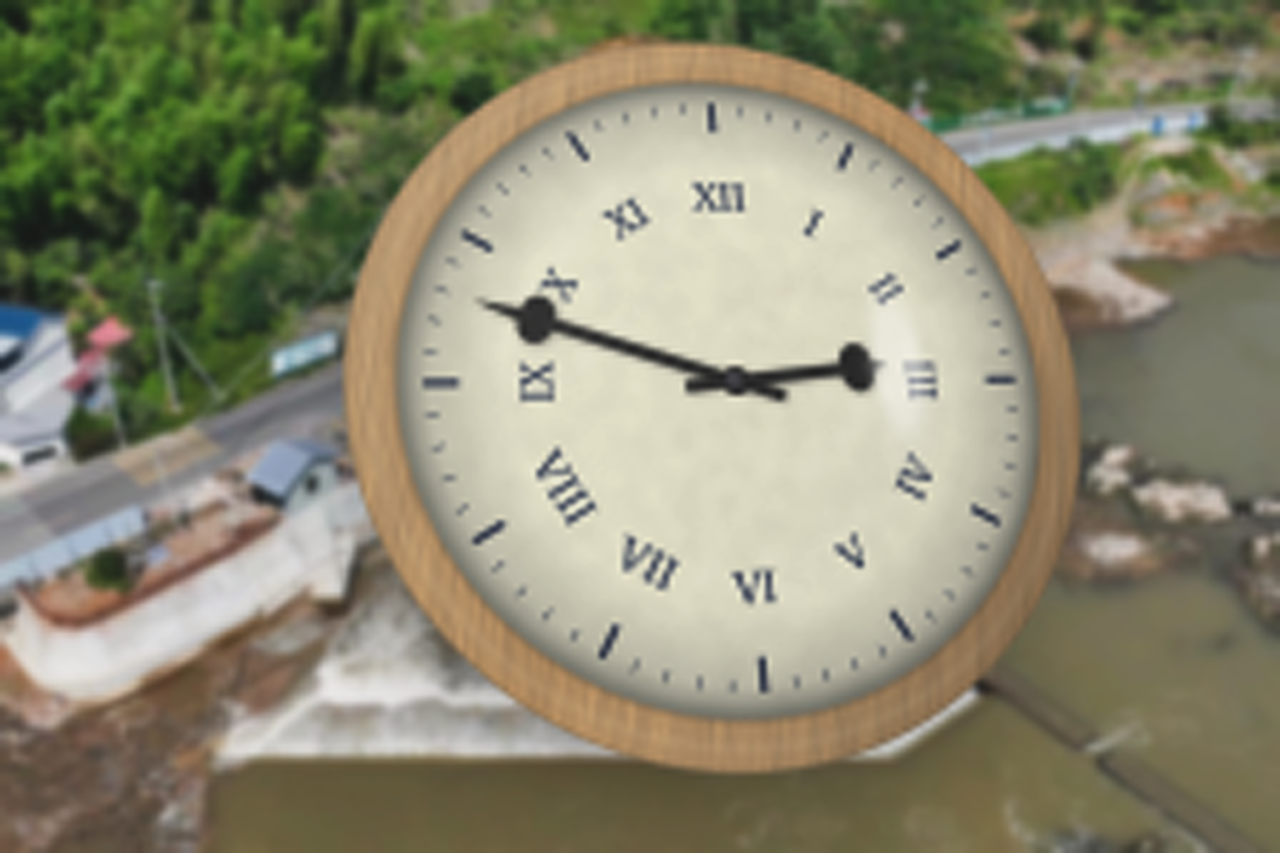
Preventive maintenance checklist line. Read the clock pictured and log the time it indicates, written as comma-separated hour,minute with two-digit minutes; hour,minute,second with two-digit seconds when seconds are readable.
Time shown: 2,48
